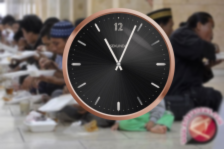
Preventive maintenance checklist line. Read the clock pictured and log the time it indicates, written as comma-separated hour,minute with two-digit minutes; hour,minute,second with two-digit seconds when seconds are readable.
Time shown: 11,04
